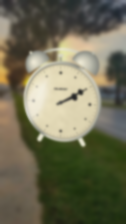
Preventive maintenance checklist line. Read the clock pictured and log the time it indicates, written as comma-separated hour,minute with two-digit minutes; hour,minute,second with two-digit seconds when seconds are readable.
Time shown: 2,10
